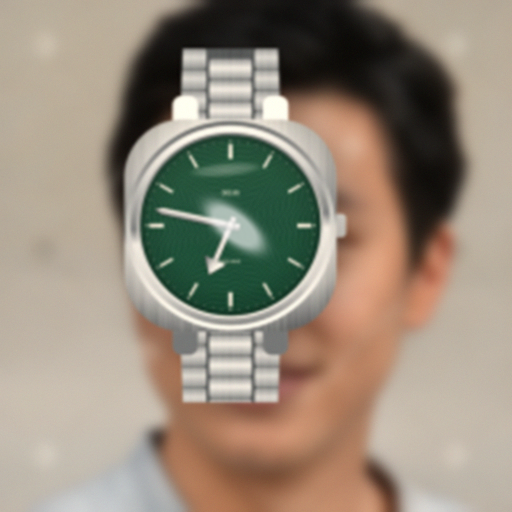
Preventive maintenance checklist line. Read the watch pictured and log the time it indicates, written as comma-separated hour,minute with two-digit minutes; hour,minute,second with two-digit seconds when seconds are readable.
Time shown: 6,47
